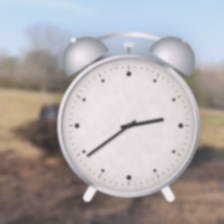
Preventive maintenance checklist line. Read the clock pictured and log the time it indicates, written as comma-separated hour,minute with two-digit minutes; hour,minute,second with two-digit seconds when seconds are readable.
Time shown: 2,39
